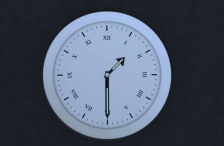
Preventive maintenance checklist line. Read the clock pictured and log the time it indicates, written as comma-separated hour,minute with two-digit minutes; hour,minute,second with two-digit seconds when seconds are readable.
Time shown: 1,30
